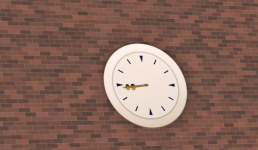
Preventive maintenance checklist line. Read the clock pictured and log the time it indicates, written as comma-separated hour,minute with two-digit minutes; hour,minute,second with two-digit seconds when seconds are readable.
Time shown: 8,44
